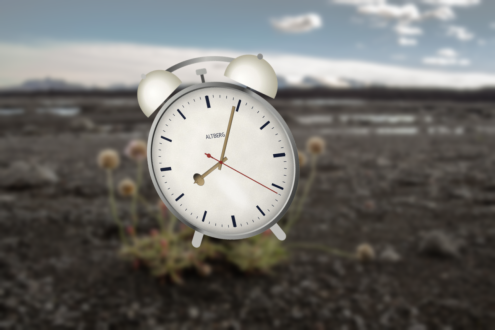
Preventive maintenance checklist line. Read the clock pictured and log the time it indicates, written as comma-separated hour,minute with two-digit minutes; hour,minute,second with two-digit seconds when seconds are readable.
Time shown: 8,04,21
